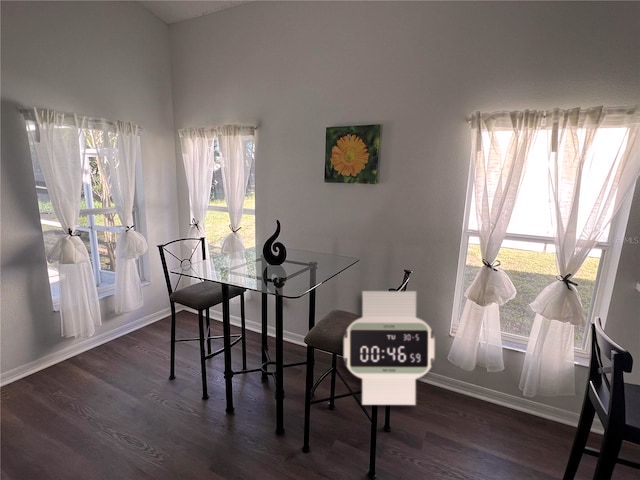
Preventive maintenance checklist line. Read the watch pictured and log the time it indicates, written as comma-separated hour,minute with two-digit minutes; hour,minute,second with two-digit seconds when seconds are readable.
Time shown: 0,46
